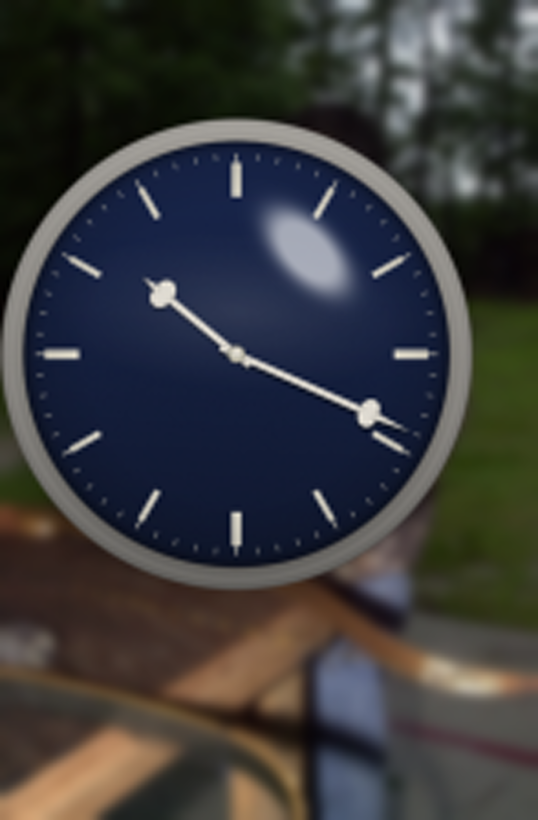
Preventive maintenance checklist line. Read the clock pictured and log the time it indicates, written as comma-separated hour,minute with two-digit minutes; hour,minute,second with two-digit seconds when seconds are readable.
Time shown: 10,19
